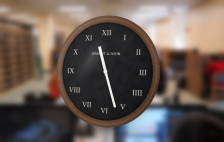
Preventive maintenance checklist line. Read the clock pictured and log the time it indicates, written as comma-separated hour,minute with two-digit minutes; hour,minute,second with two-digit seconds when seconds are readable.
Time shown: 11,27
